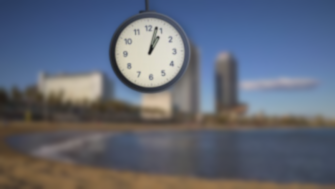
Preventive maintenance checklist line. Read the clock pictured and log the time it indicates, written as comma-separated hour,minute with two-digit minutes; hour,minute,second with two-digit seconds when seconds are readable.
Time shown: 1,03
